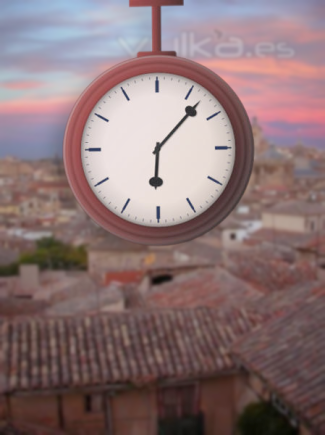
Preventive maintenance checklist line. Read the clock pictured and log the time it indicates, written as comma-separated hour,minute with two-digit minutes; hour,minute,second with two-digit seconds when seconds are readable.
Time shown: 6,07
